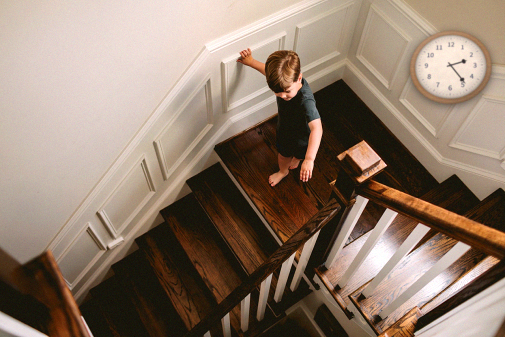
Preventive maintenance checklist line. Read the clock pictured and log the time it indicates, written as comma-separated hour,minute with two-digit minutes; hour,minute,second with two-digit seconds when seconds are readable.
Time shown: 2,24
